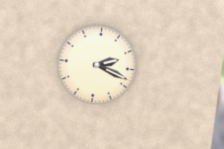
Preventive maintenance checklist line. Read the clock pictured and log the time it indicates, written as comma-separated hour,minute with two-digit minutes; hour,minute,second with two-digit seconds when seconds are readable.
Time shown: 2,18
